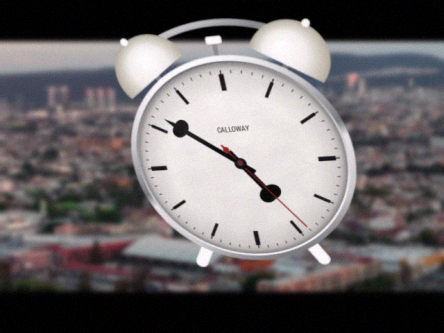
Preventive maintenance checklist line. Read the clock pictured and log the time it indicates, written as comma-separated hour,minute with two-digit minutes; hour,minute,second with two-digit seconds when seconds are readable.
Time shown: 4,51,24
